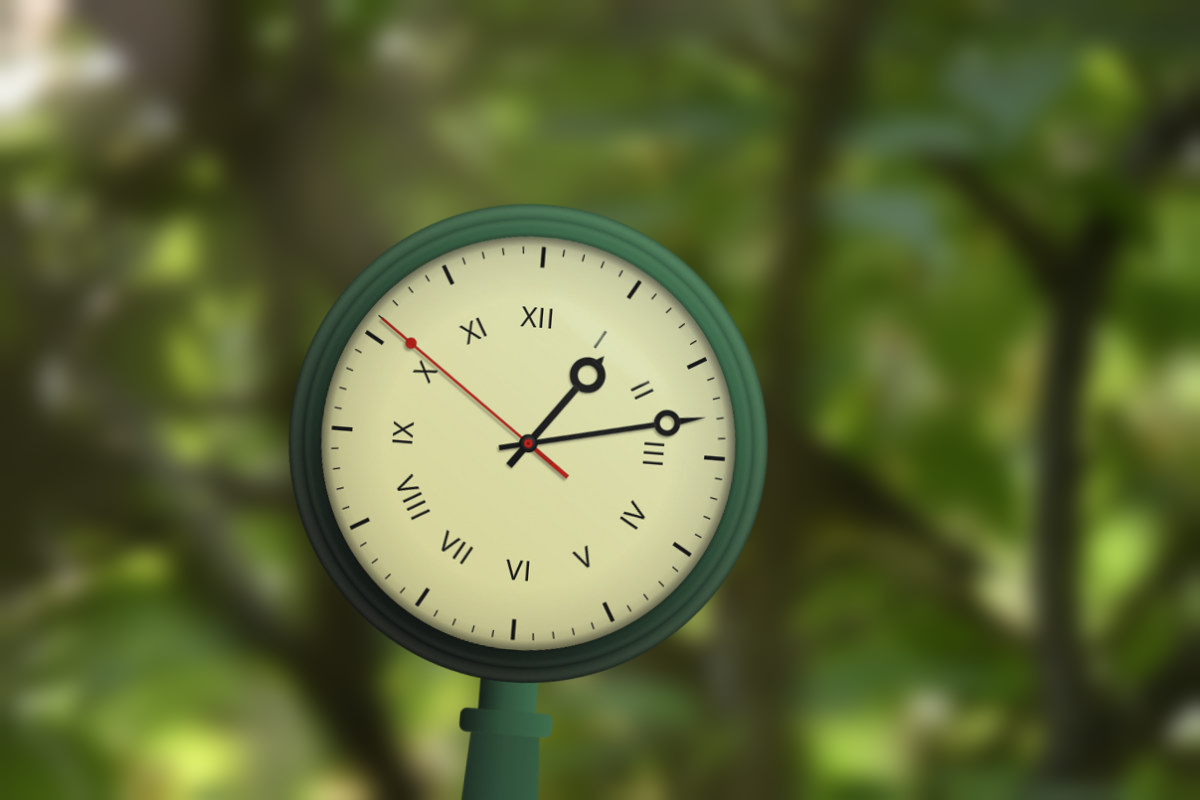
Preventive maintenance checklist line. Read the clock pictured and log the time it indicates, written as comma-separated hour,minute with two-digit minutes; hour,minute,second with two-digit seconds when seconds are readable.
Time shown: 1,12,51
